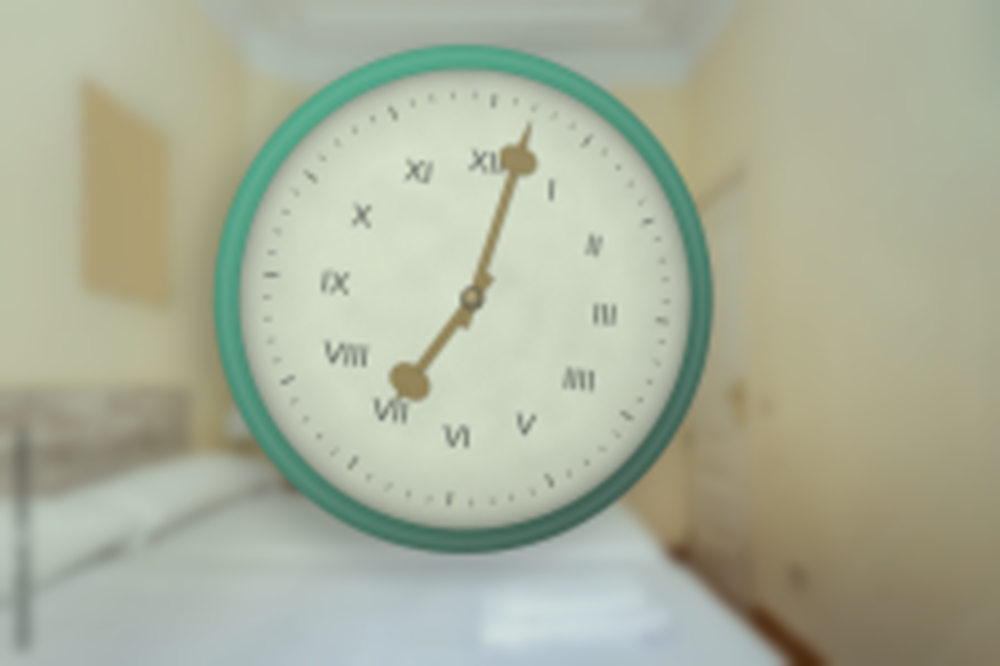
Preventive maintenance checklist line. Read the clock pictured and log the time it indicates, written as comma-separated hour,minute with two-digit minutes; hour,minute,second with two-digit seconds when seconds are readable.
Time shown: 7,02
